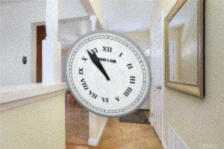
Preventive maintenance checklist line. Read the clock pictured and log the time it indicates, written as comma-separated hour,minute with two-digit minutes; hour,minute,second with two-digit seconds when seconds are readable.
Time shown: 10,53
